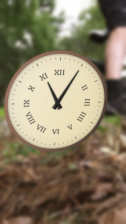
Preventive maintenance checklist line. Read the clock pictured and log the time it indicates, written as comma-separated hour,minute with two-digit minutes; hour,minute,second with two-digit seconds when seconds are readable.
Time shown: 11,05
